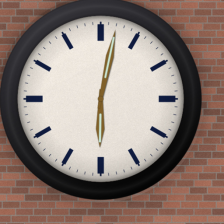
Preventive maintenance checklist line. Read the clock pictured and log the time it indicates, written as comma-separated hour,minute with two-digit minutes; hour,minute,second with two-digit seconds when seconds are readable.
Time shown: 6,02
